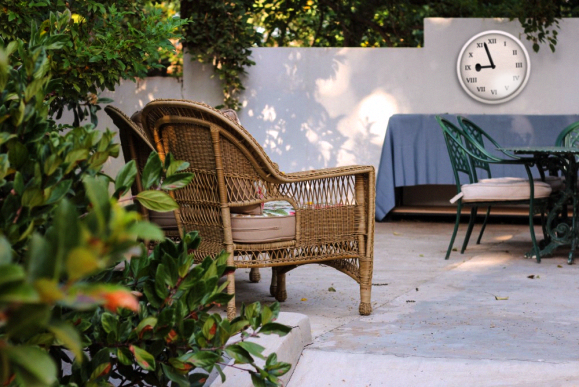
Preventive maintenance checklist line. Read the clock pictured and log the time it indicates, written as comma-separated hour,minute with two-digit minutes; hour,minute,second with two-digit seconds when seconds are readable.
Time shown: 8,57
